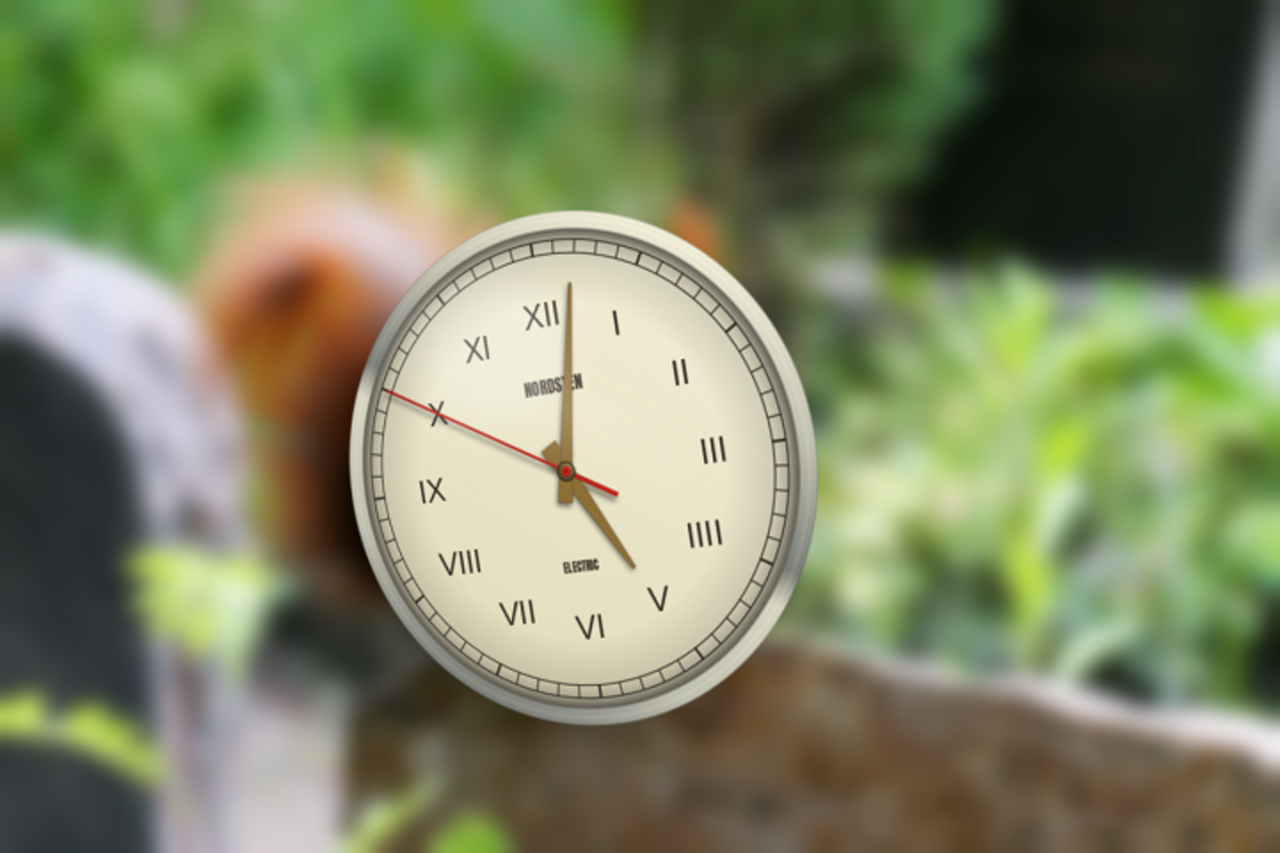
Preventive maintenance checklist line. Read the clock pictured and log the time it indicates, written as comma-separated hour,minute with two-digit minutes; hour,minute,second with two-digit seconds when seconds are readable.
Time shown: 5,01,50
